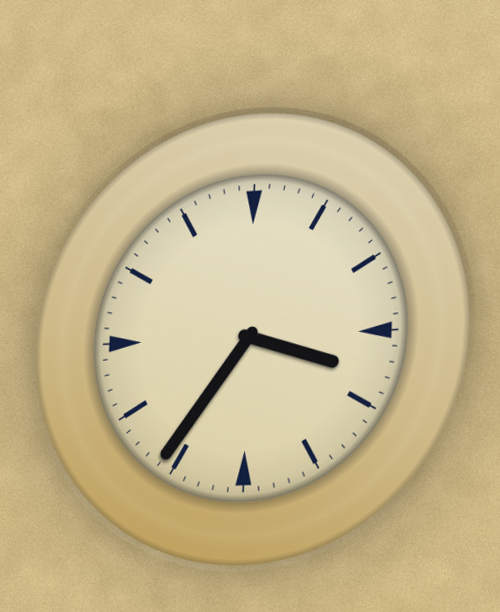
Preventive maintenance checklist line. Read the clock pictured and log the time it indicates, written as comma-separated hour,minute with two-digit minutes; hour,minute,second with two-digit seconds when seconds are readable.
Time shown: 3,36
